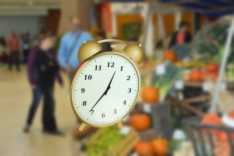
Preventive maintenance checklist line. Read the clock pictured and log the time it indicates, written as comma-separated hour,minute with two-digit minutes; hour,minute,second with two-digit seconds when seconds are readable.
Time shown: 12,36
